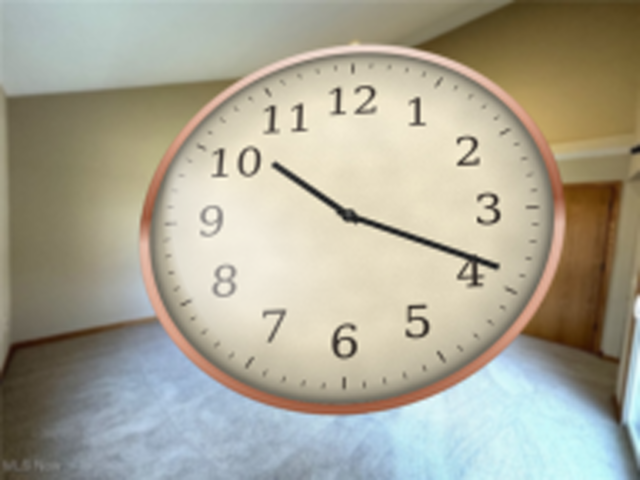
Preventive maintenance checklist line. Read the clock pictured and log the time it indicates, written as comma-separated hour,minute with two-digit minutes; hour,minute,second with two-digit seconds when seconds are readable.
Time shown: 10,19
